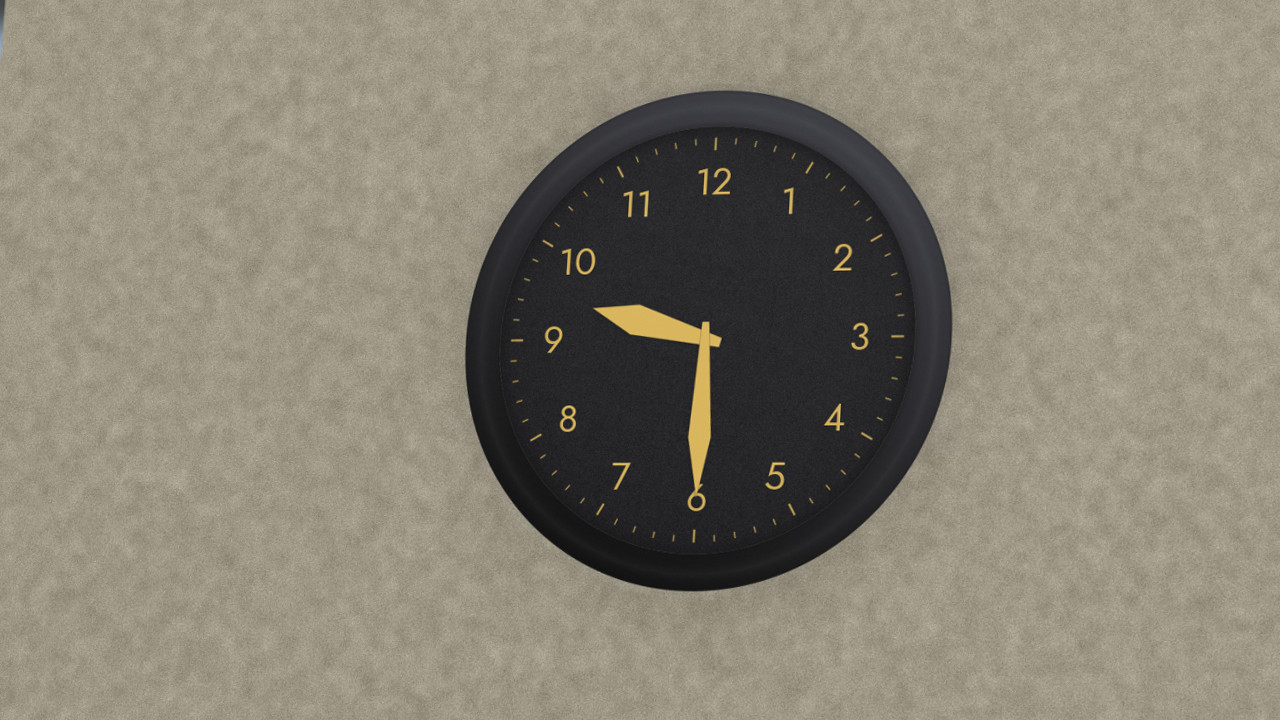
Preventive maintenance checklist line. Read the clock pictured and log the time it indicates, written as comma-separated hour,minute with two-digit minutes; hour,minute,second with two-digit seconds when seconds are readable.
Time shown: 9,30
